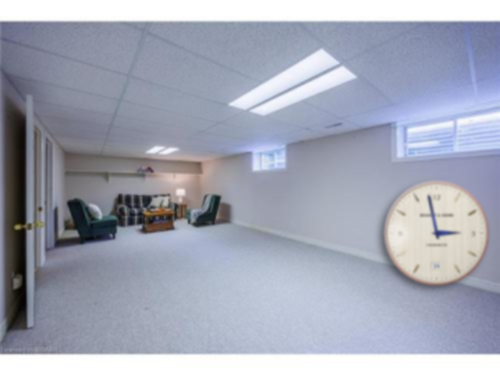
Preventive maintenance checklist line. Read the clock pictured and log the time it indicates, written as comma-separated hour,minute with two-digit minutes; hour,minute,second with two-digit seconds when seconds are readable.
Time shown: 2,58
